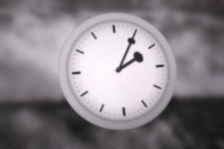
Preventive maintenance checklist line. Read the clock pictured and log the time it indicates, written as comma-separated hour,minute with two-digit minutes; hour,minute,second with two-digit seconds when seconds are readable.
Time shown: 2,05
